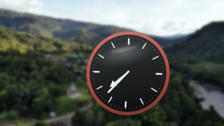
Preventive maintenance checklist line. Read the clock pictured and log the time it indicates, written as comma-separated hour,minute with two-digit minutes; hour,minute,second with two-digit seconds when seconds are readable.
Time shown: 7,37
